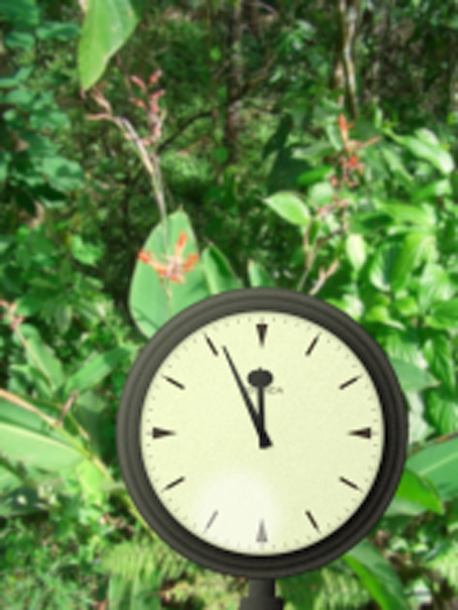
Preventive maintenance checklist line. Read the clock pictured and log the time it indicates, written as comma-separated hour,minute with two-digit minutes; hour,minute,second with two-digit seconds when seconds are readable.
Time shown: 11,56
